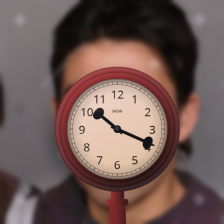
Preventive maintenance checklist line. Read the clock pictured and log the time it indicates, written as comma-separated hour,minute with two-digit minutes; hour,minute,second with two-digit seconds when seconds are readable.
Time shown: 10,19
